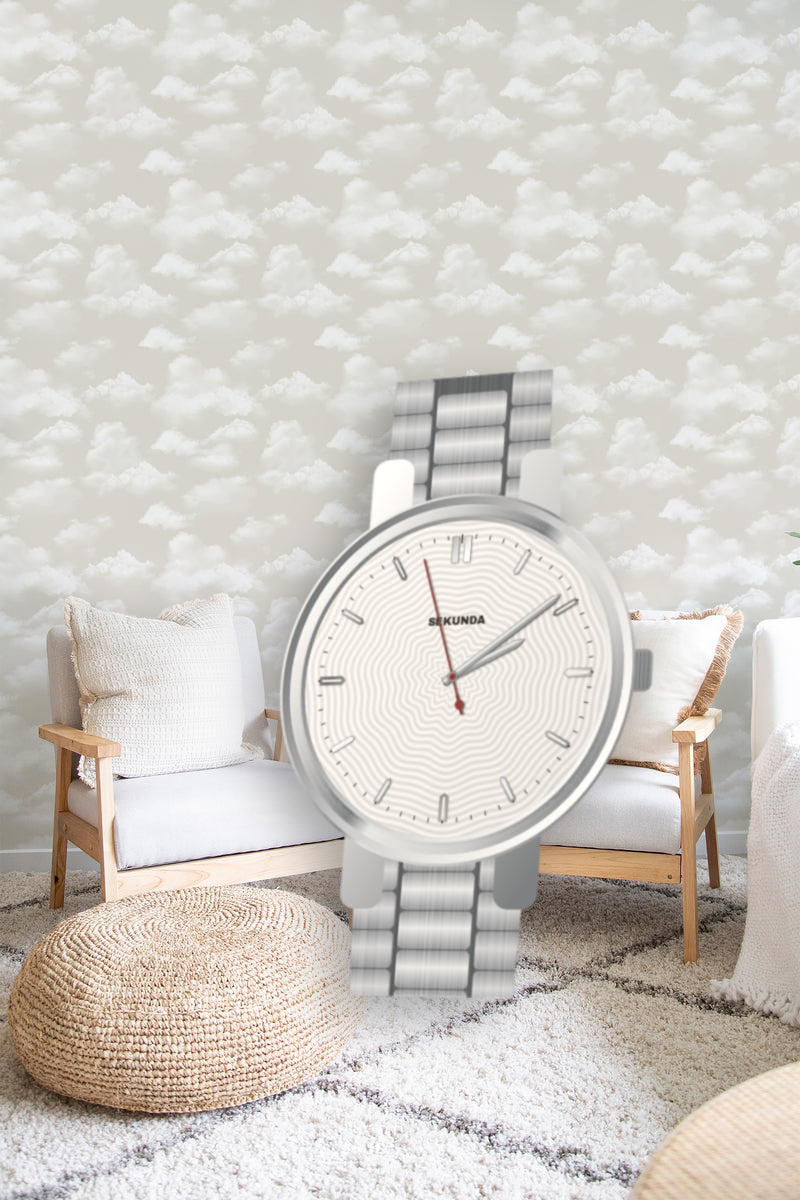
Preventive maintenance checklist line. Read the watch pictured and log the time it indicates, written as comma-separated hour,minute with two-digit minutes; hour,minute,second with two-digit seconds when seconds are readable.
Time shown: 2,08,57
